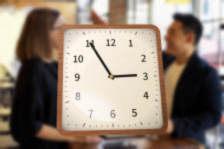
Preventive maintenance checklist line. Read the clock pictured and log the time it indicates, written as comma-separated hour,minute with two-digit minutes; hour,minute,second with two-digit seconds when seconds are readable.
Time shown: 2,55
